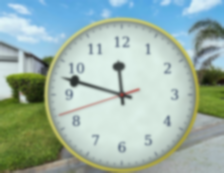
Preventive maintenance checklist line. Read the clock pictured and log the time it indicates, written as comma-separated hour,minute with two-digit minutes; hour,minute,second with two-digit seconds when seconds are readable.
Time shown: 11,47,42
